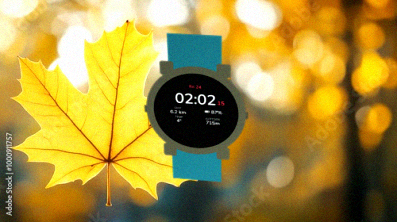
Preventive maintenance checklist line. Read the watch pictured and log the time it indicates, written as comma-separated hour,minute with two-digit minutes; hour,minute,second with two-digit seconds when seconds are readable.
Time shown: 2,02
